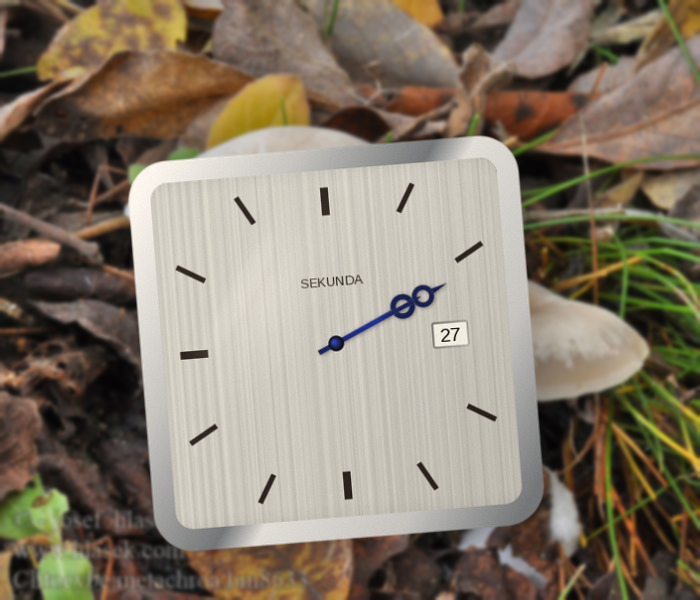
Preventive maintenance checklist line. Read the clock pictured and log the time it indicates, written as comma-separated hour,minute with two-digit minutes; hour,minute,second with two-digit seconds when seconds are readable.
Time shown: 2,11
